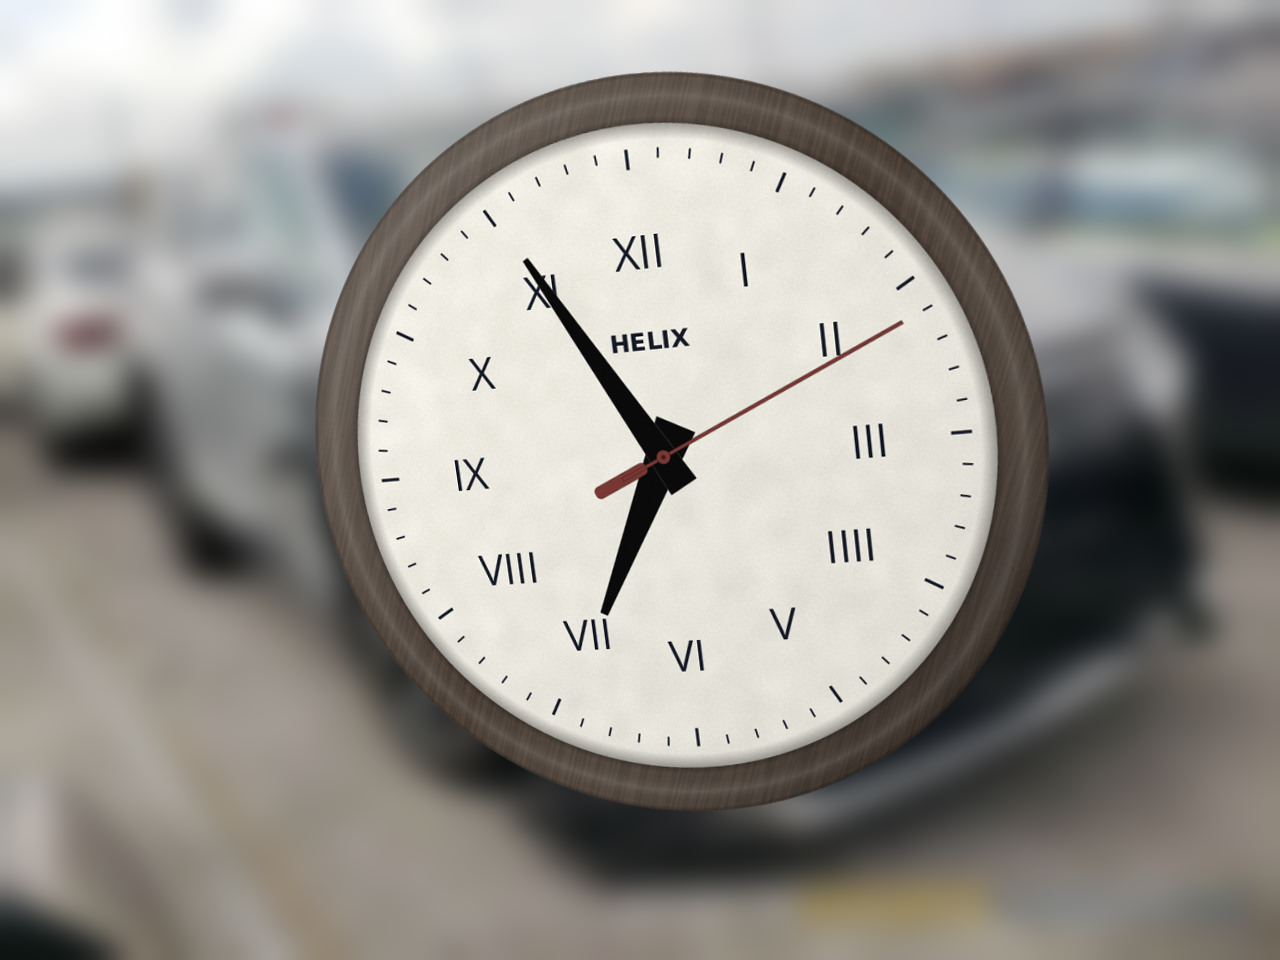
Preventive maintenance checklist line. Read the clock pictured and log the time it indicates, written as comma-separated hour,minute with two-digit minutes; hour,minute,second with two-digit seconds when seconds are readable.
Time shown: 6,55,11
